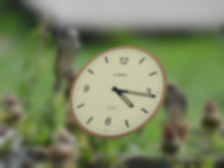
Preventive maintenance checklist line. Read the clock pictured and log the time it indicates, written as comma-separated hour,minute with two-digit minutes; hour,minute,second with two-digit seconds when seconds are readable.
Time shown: 4,16
